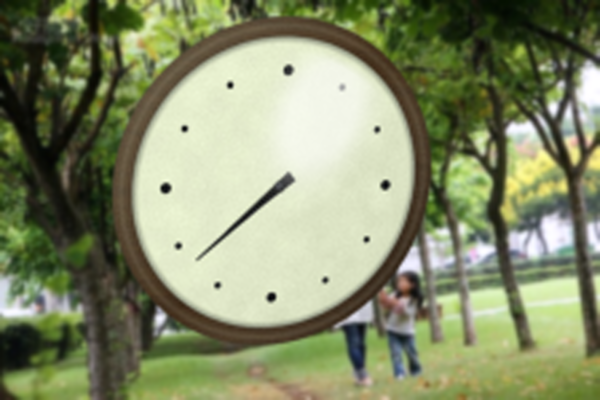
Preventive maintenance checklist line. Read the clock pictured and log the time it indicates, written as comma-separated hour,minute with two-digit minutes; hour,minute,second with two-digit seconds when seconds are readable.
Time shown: 7,38
